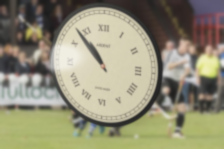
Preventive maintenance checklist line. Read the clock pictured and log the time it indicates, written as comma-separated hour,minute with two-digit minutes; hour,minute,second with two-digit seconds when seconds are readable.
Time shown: 10,53
